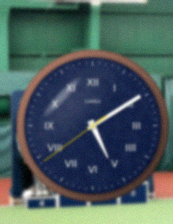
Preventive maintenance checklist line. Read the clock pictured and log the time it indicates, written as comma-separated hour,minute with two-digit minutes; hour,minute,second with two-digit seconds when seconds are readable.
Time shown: 5,09,39
